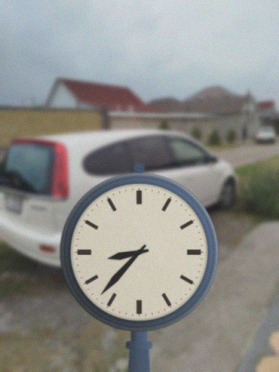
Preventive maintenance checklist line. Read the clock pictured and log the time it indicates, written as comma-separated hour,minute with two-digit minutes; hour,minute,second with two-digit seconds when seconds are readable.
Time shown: 8,37
